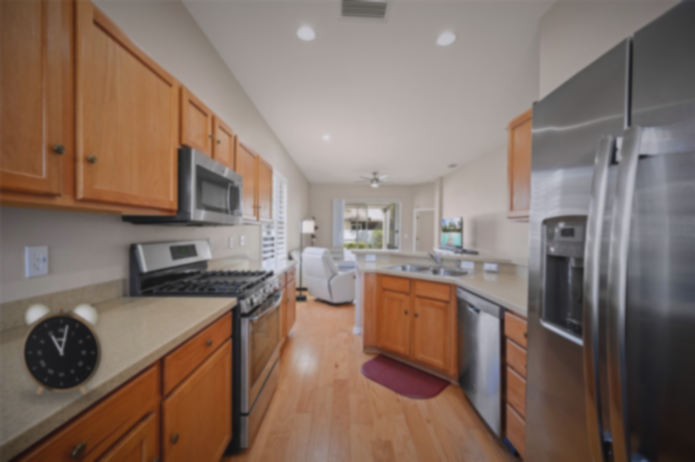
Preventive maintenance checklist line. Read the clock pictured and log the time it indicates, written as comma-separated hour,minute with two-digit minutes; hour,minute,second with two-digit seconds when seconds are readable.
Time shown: 11,02
